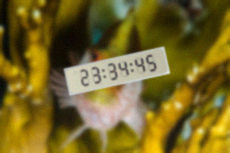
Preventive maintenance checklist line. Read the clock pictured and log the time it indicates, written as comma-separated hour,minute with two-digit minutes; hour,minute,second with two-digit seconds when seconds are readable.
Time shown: 23,34,45
